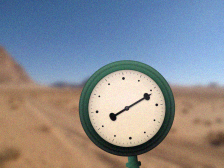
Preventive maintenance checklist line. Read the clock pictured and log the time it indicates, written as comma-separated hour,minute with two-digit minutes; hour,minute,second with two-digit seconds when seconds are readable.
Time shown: 8,11
